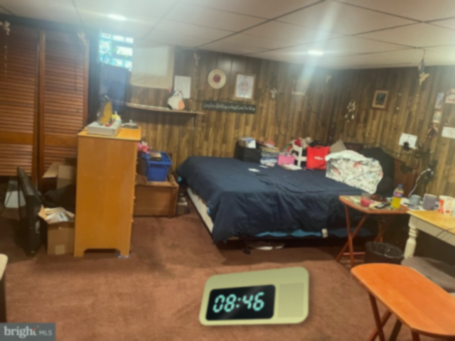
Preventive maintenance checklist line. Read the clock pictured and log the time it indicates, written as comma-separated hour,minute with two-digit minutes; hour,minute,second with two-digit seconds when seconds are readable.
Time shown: 8,46
